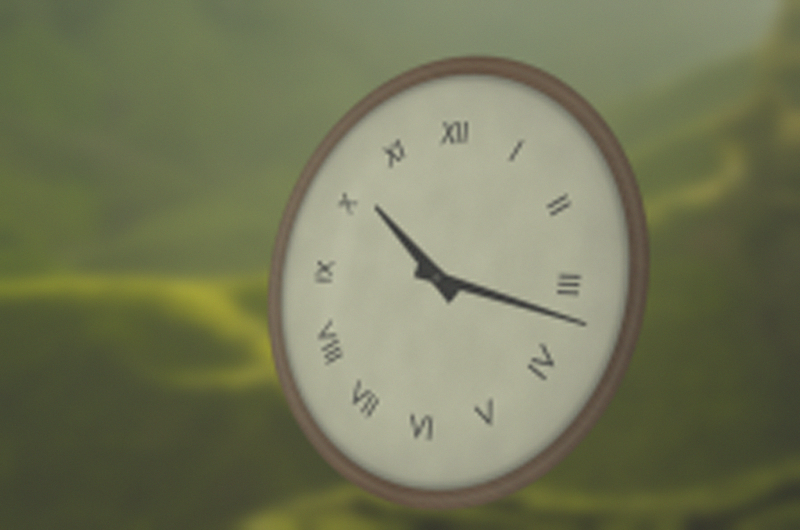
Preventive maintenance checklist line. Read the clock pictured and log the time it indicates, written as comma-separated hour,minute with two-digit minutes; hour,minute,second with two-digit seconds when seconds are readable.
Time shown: 10,17
